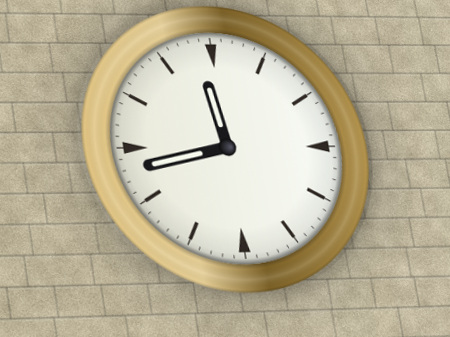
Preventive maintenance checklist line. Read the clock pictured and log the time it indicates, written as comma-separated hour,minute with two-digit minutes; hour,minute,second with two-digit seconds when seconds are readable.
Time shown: 11,43
